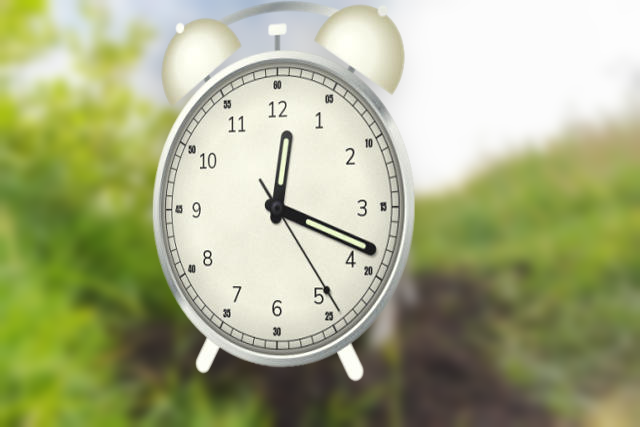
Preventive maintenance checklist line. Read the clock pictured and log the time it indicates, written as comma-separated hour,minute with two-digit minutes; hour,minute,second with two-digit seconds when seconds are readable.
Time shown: 12,18,24
